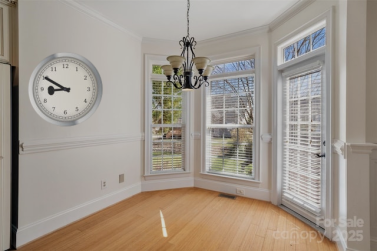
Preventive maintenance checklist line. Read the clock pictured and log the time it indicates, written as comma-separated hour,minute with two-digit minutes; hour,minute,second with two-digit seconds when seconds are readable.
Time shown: 8,50
